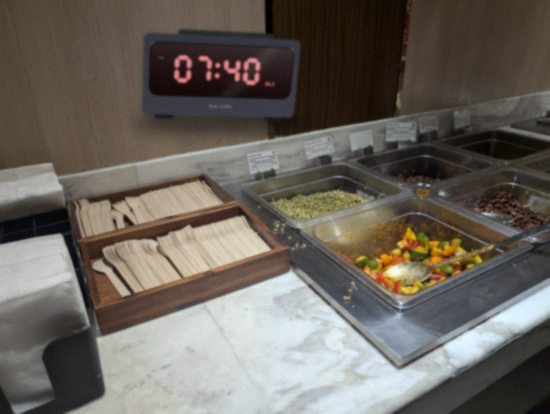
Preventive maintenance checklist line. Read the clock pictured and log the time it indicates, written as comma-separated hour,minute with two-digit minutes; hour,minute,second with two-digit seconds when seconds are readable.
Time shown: 7,40
